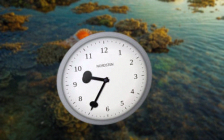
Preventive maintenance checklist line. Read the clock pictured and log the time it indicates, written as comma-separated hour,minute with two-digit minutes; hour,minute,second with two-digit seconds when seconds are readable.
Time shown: 9,35
